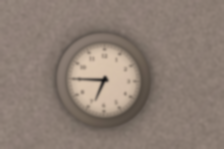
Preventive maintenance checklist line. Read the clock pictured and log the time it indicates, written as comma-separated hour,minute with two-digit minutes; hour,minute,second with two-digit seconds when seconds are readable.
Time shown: 6,45
